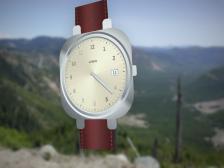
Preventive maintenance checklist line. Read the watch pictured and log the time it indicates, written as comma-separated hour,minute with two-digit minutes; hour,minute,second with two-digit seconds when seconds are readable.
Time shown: 4,22
